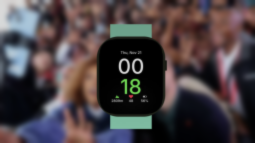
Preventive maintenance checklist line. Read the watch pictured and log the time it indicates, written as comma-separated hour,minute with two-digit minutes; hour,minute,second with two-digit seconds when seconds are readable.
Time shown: 0,18
